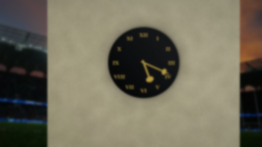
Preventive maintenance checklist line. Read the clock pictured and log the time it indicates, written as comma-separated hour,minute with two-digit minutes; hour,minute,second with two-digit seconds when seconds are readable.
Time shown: 5,19
